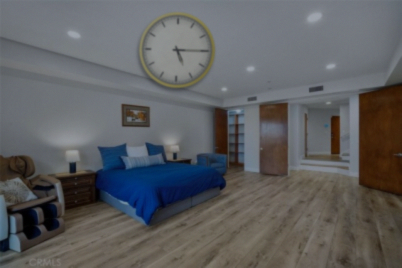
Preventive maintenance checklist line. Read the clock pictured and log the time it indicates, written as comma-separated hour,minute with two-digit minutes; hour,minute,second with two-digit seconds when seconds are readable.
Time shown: 5,15
